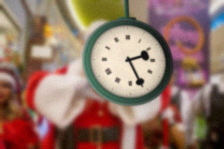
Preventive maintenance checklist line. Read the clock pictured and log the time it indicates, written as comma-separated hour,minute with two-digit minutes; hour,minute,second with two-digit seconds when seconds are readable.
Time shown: 2,26
